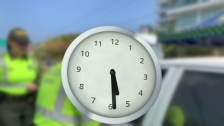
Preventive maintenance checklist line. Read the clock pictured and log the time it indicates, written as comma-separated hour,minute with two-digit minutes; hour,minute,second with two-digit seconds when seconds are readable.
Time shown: 5,29
